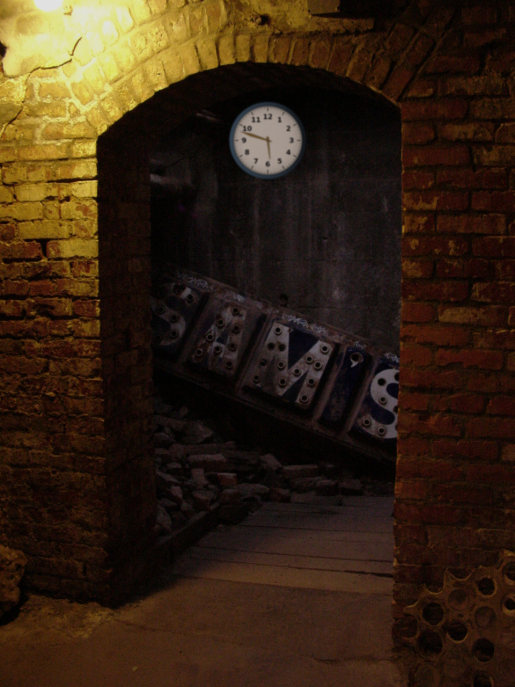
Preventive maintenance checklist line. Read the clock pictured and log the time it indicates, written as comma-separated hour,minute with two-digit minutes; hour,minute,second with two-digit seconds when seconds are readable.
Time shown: 5,48
